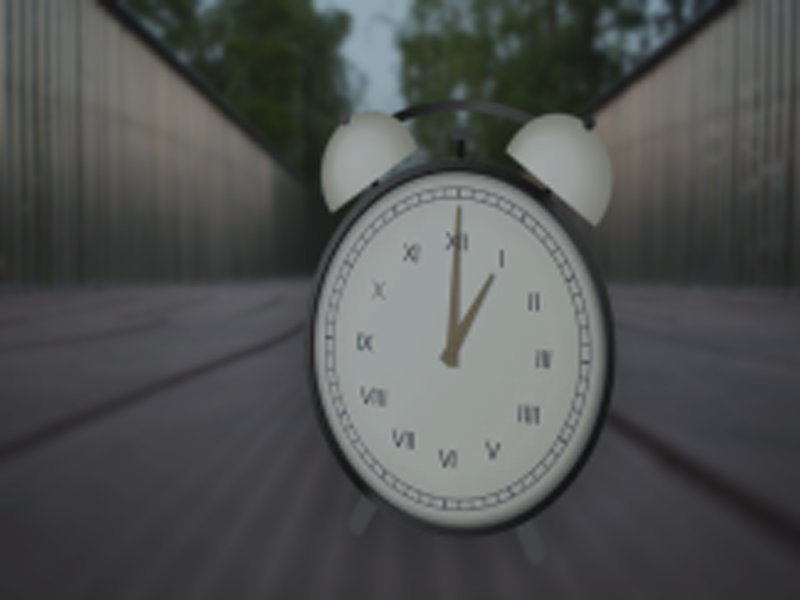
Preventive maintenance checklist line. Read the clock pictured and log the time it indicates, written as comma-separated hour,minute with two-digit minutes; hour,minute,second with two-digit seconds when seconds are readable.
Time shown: 1,00
